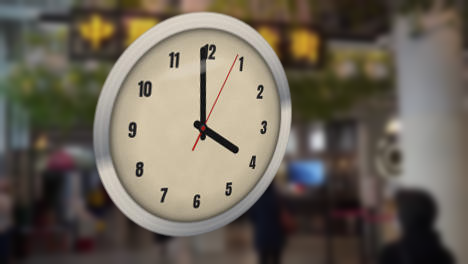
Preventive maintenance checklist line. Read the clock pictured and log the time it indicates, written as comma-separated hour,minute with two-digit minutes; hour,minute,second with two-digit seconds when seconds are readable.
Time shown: 3,59,04
